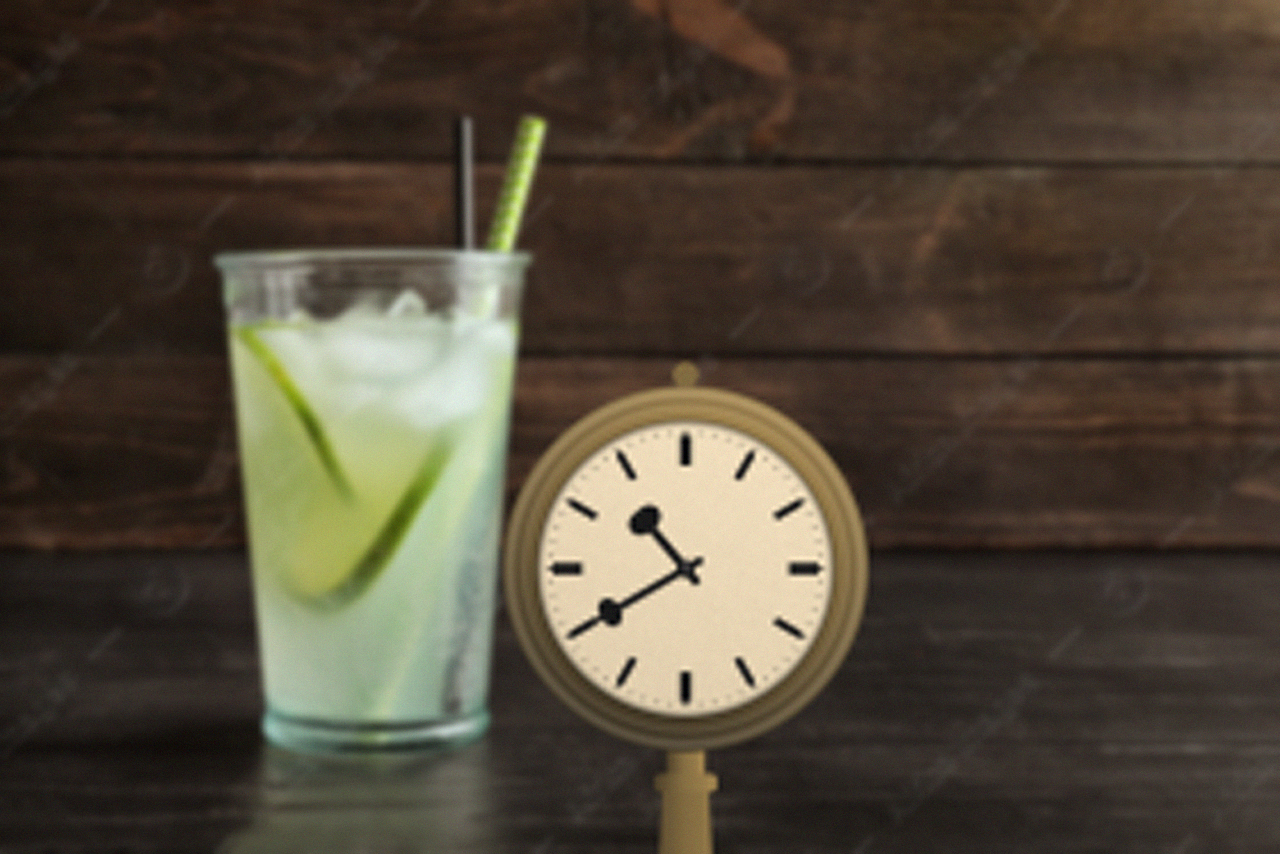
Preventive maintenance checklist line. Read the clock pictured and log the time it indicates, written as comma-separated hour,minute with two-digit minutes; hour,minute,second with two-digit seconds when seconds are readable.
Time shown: 10,40
